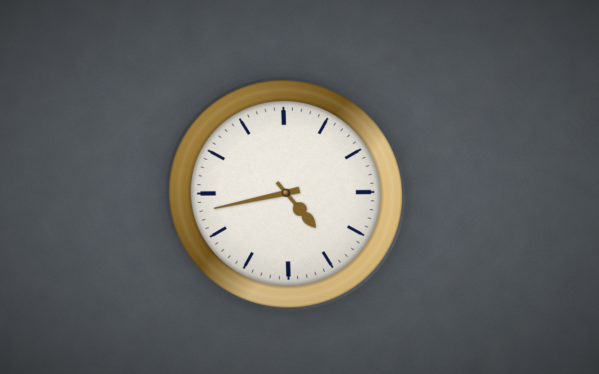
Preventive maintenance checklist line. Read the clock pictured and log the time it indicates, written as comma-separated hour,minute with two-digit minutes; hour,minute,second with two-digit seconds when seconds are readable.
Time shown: 4,43
